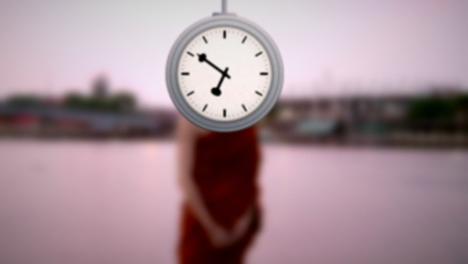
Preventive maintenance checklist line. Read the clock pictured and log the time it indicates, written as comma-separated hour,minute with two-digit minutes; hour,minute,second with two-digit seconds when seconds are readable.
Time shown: 6,51
